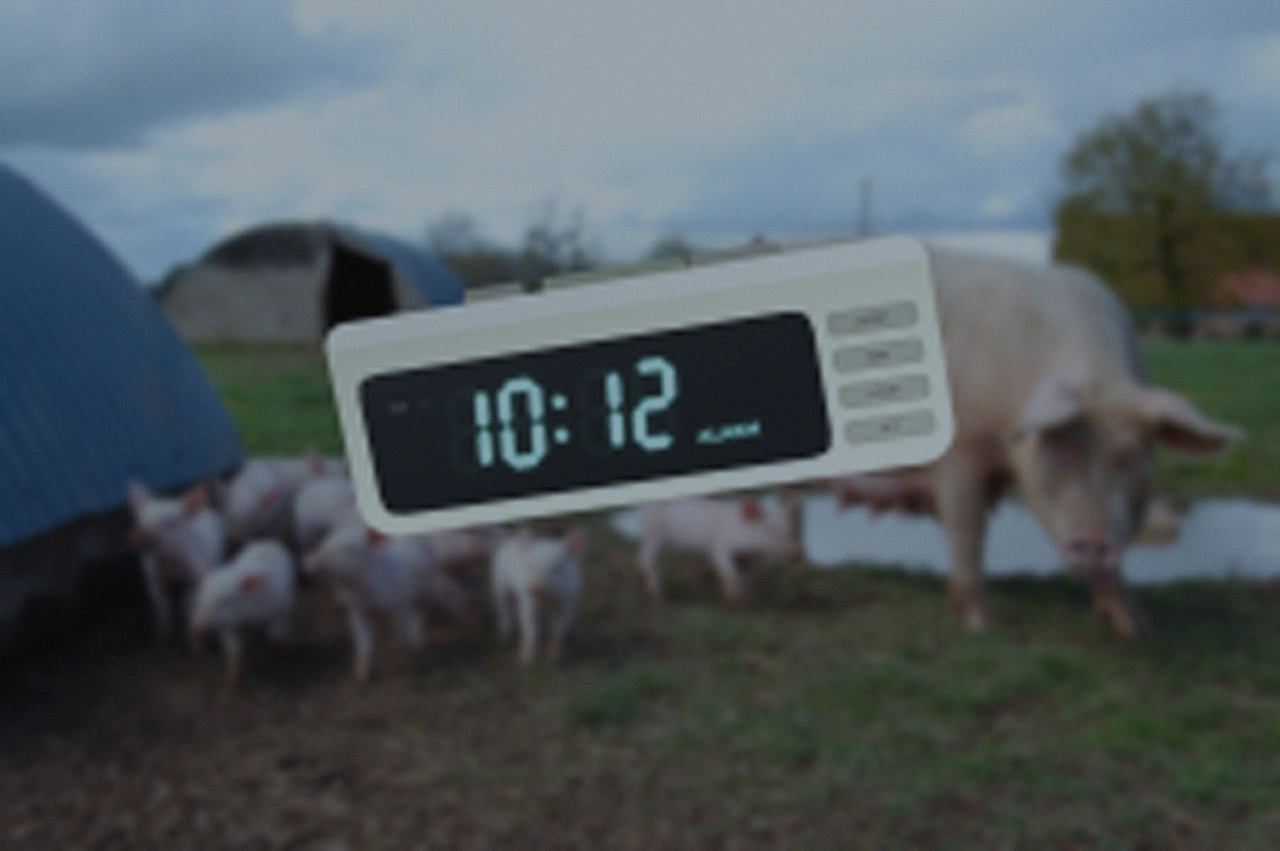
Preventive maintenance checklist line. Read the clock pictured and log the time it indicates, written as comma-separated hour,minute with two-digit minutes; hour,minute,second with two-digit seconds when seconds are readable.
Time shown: 10,12
